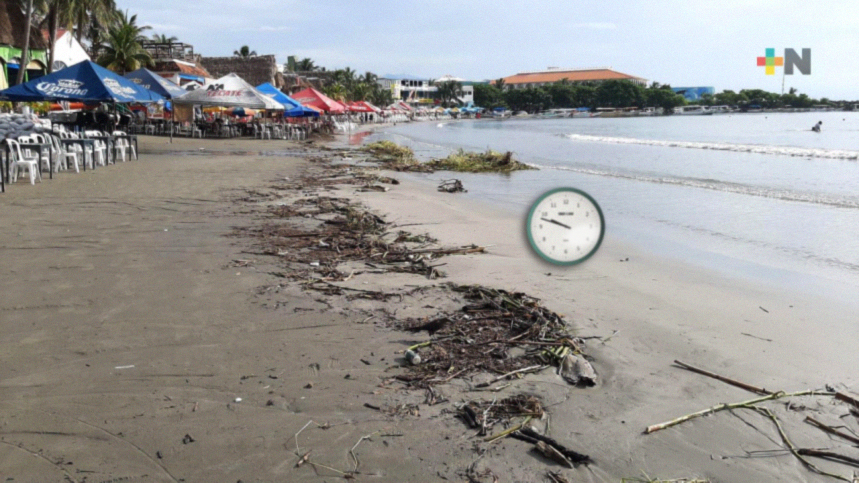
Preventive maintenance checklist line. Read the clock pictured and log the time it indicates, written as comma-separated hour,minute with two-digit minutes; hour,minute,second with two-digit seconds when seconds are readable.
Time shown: 9,48
